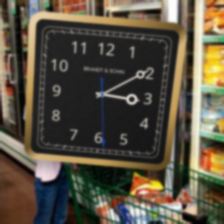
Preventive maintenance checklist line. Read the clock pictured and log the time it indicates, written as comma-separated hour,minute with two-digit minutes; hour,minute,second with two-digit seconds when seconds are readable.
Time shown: 3,09,29
